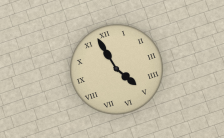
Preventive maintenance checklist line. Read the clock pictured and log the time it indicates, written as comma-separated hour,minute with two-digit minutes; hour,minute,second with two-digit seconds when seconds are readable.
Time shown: 4,58
